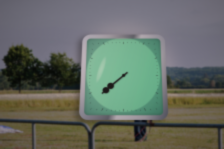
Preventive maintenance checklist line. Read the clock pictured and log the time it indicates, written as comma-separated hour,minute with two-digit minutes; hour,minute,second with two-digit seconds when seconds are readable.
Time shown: 7,38
